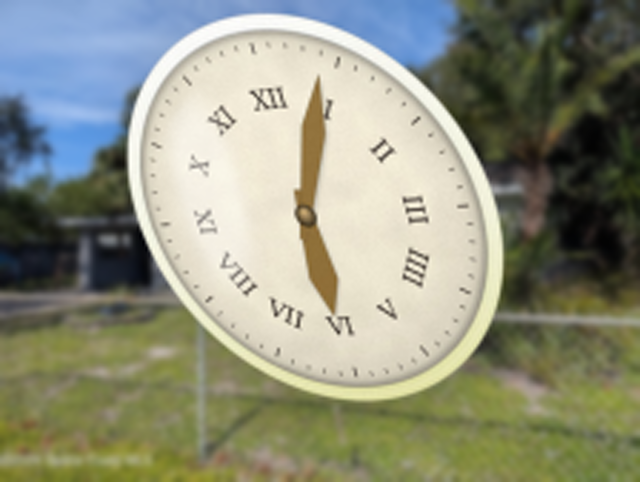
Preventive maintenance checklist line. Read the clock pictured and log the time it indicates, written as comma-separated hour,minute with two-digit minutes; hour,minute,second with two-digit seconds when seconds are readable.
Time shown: 6,04
